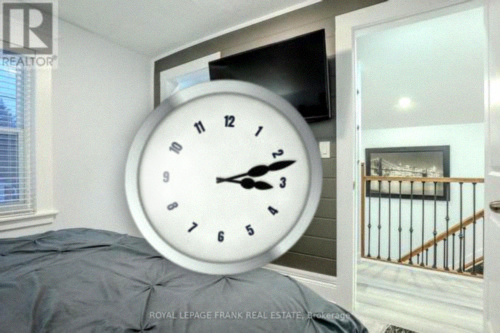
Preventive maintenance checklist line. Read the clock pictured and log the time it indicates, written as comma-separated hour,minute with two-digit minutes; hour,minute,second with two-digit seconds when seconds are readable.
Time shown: 3,12
